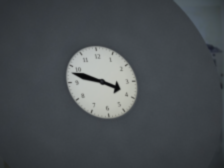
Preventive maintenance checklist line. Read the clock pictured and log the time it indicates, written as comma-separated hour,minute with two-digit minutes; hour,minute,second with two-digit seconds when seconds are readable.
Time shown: 3,48
